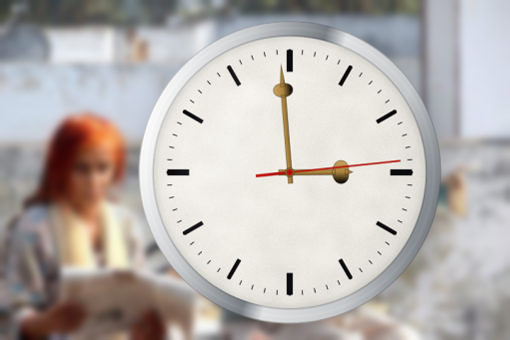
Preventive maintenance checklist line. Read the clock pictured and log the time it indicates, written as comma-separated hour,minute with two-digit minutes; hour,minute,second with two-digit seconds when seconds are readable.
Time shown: 2,59,14
